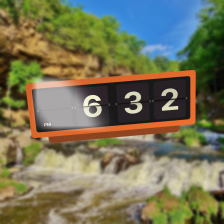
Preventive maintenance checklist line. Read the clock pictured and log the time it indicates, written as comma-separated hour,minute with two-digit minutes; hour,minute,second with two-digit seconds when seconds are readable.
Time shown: 6,32
